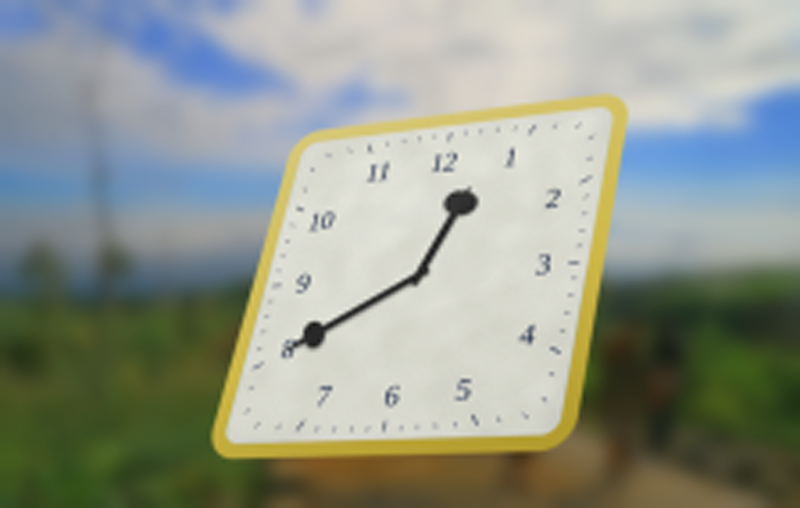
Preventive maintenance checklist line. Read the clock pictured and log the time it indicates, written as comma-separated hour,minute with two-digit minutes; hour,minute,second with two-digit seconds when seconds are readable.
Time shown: 12,40
